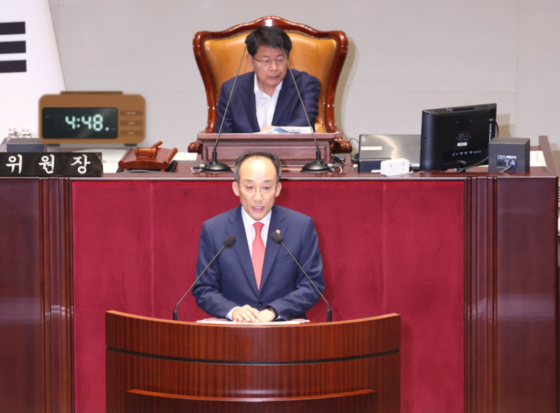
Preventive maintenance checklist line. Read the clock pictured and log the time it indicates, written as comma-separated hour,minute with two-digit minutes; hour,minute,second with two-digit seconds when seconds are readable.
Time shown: 4,48
